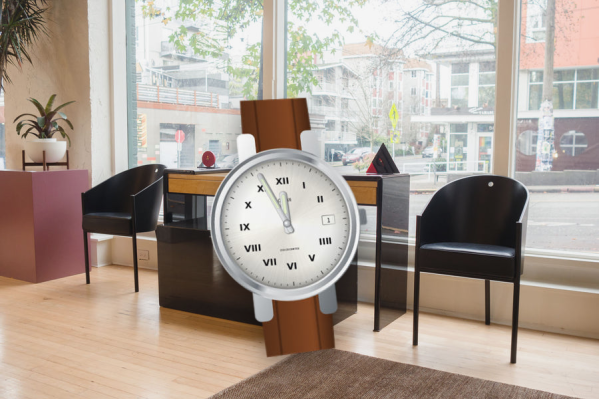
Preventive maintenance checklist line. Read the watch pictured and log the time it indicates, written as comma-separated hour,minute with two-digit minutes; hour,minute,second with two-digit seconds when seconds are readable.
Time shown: 11,56
